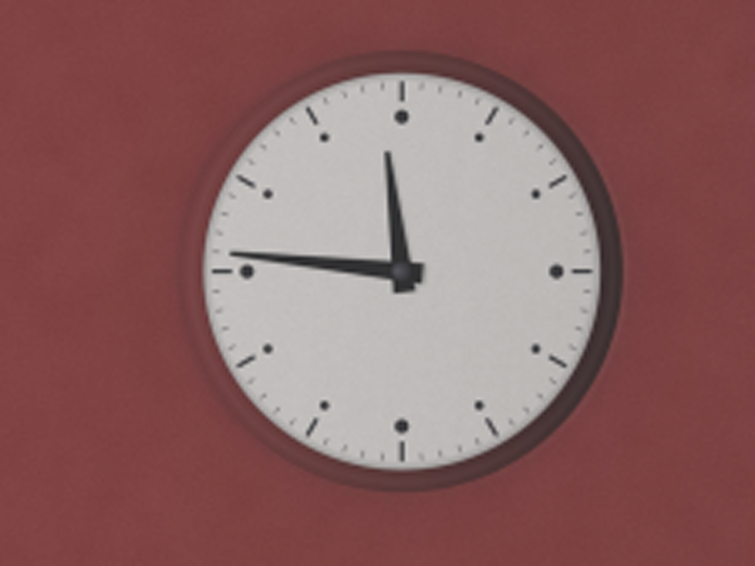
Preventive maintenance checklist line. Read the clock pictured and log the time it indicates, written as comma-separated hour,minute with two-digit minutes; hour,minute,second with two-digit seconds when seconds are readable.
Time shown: 11,46
